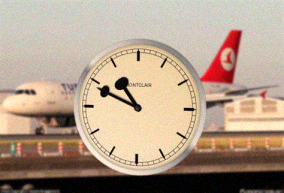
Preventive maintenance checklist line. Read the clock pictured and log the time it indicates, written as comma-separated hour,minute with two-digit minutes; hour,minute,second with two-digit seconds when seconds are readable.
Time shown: 10,49
